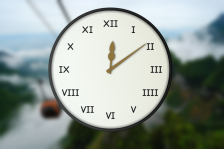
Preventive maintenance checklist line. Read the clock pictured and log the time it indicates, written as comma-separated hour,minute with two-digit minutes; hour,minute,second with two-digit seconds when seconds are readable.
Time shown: 12,09
